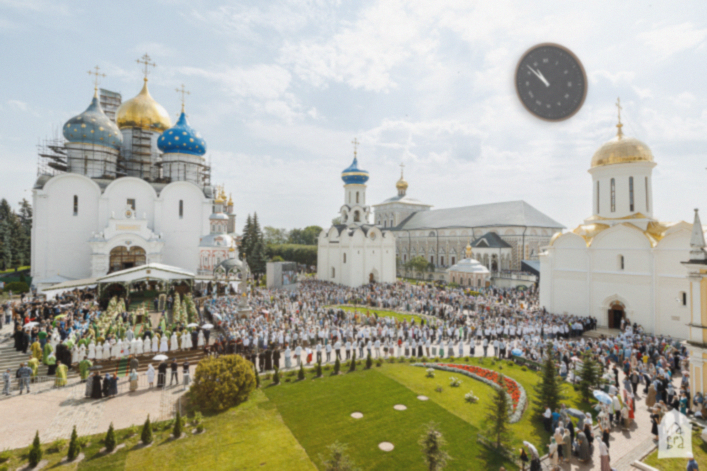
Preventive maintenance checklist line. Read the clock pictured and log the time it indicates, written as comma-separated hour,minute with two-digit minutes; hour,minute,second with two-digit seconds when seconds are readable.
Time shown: 10,52
